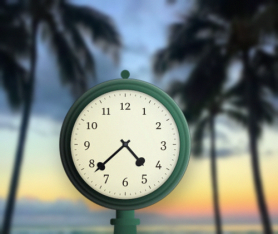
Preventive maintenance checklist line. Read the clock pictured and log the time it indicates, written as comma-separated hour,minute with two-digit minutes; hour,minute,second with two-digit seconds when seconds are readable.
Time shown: 4,38
